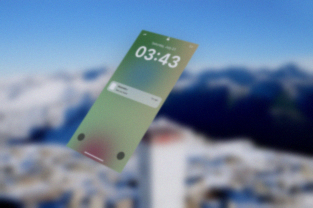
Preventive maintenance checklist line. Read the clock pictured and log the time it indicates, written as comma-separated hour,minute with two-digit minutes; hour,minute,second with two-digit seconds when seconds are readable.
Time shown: 3,43
